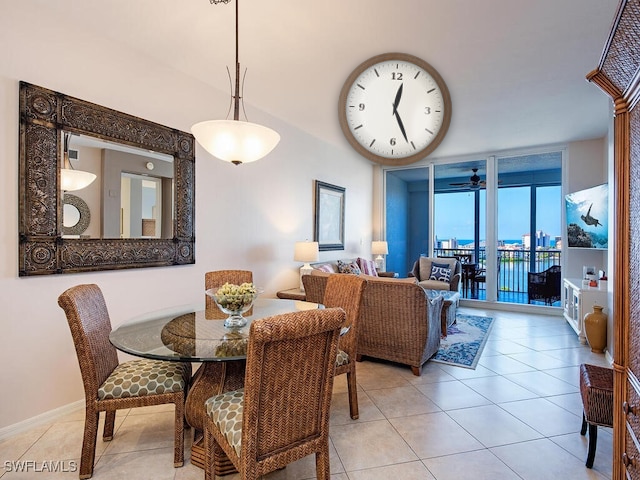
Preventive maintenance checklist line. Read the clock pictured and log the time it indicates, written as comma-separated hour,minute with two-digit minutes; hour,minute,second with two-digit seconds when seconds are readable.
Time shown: 12,26
